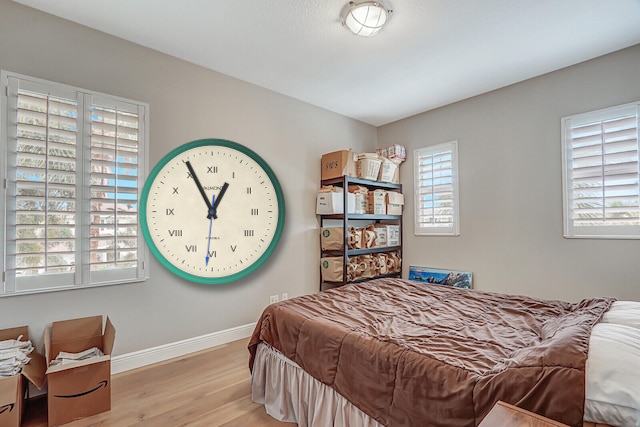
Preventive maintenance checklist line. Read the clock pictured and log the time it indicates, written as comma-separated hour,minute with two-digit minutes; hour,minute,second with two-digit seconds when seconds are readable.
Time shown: 12,55,31
